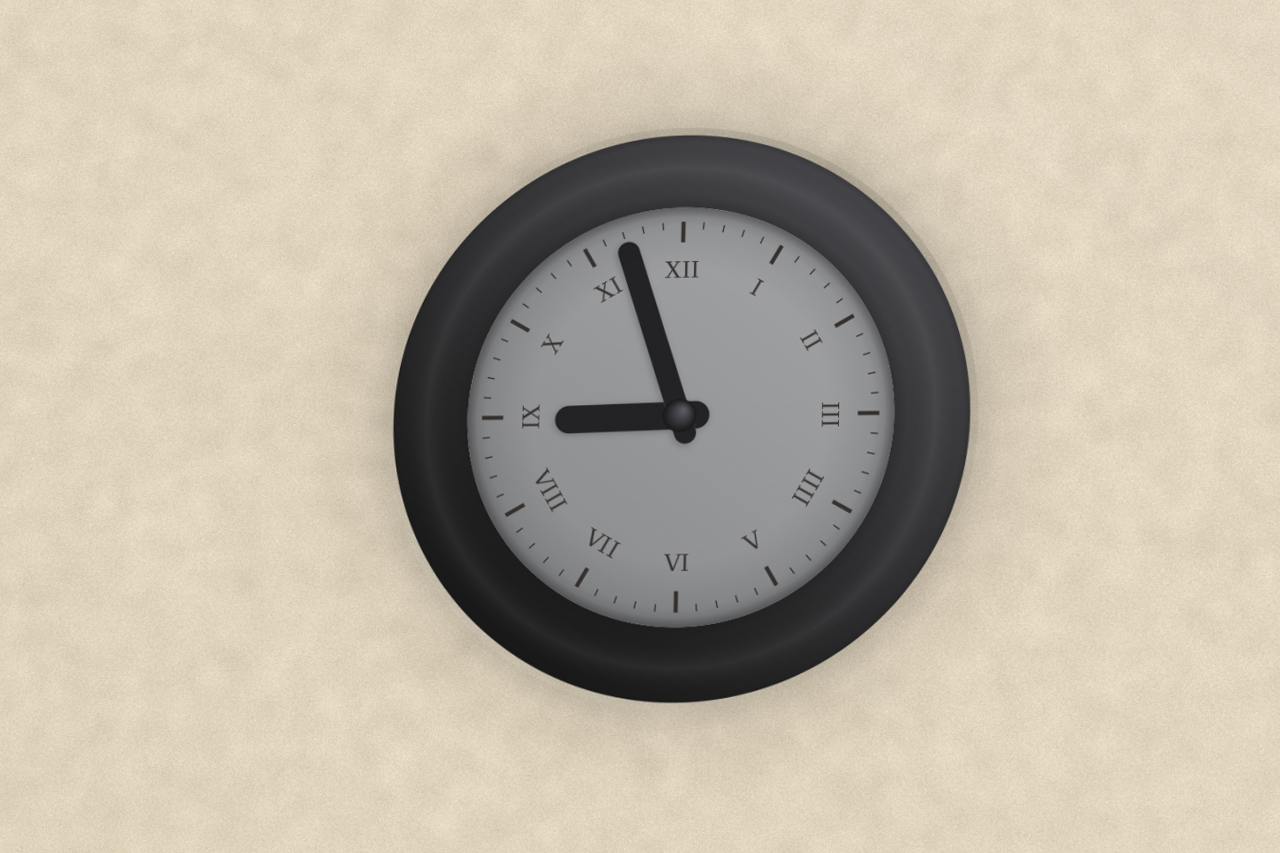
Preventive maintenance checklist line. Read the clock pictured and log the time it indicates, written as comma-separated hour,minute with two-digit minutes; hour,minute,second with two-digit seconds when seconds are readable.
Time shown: 8,57
